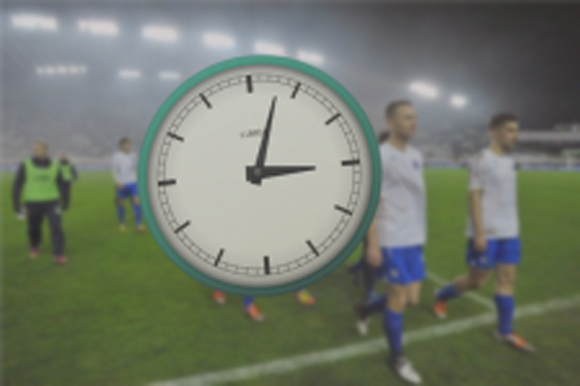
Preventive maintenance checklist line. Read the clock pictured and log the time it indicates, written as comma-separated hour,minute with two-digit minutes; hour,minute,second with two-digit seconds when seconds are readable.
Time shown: 3,03
